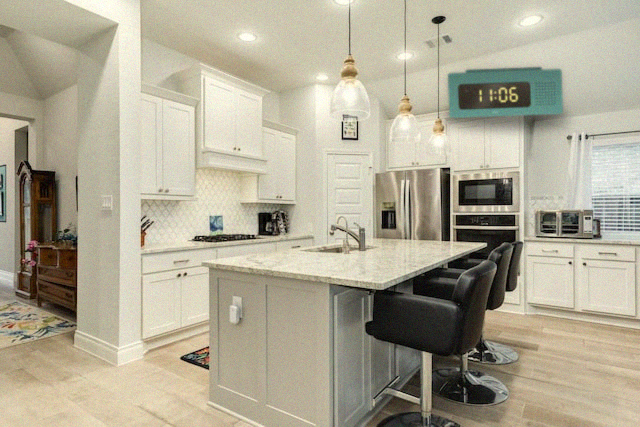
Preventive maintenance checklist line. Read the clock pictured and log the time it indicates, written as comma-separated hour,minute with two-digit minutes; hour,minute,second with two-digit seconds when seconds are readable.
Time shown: 11,06
